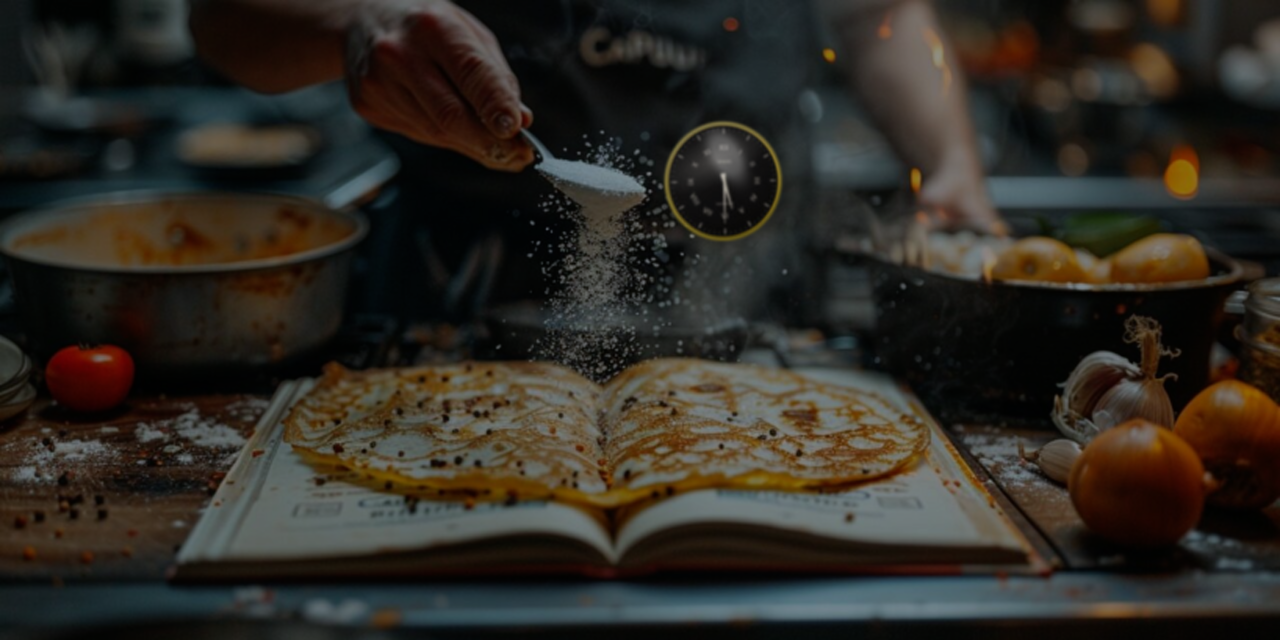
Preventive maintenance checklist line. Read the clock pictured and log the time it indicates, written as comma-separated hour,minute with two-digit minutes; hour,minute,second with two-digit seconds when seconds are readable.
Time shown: 5,30
